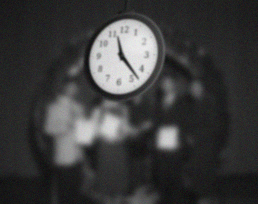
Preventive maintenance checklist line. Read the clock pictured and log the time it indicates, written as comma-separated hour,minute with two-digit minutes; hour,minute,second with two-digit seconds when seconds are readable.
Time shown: 11,23
